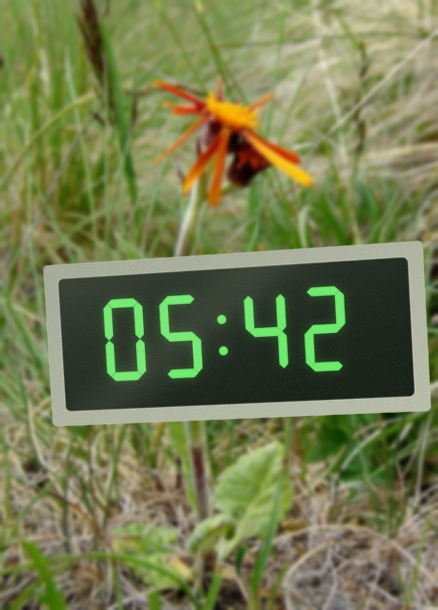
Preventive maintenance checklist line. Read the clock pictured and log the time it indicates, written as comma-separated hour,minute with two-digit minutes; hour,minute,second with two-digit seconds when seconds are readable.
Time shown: 5,42
